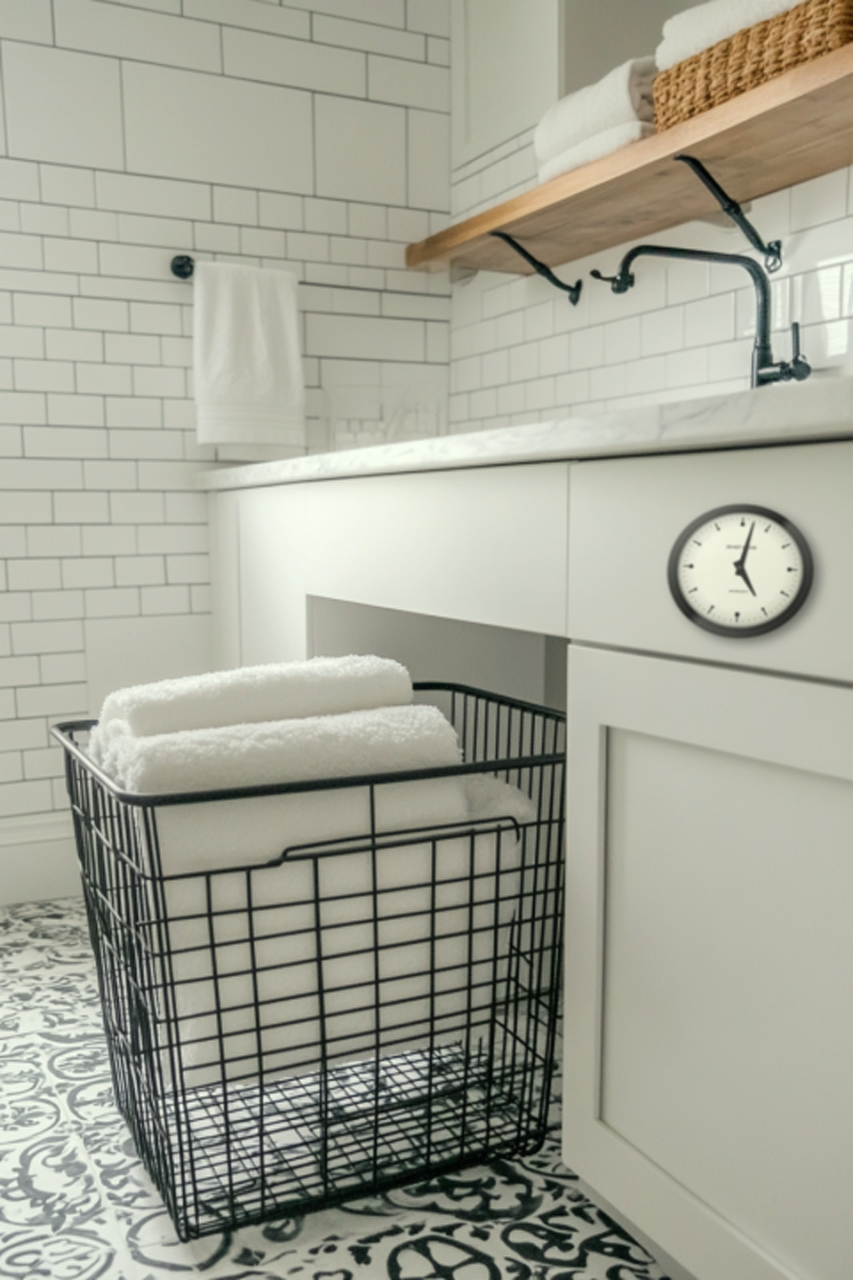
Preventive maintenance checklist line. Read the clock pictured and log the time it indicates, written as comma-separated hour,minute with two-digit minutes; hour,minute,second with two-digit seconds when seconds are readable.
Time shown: 5,02
